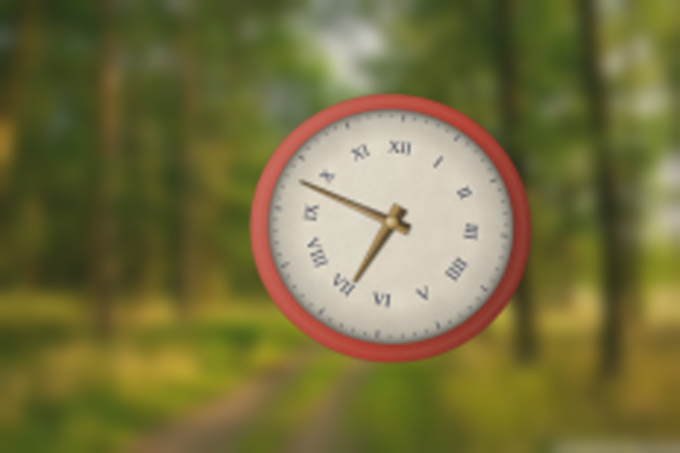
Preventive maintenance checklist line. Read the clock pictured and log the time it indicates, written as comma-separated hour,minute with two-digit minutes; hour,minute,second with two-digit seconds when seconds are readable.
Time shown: 6,48
